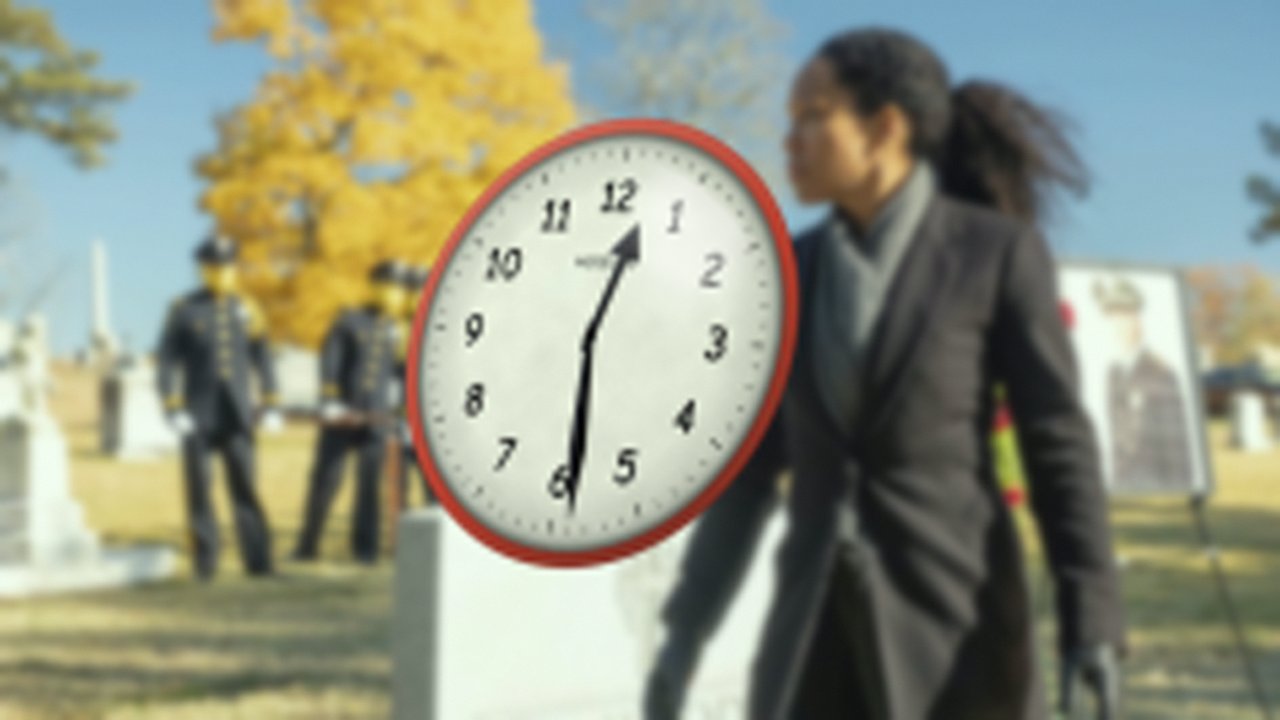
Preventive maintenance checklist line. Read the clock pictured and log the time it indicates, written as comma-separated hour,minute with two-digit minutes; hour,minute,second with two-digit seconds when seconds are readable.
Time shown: 12,29
